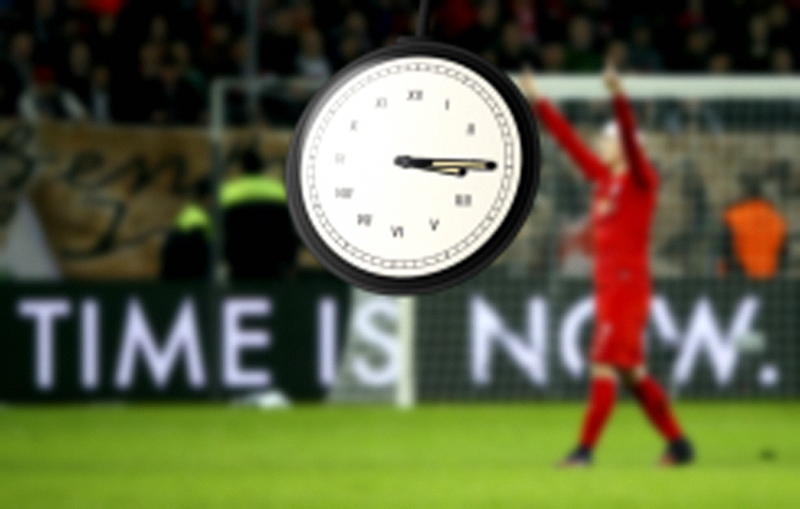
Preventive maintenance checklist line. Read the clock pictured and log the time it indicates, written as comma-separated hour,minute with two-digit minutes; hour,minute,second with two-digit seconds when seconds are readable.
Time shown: 3,15
